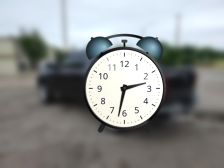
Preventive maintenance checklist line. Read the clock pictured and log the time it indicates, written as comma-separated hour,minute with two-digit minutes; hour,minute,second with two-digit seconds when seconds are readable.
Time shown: 2,32
